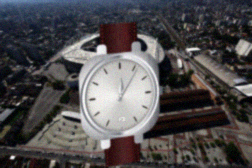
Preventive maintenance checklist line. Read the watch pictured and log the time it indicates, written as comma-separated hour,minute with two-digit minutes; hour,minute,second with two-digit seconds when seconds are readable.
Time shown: 12,06
